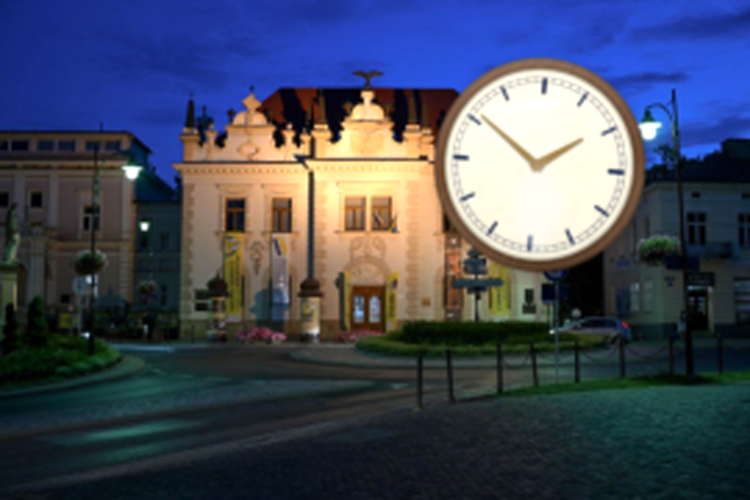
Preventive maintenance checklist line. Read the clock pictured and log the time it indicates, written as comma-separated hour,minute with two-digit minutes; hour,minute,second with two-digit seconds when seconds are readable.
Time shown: 1,51
